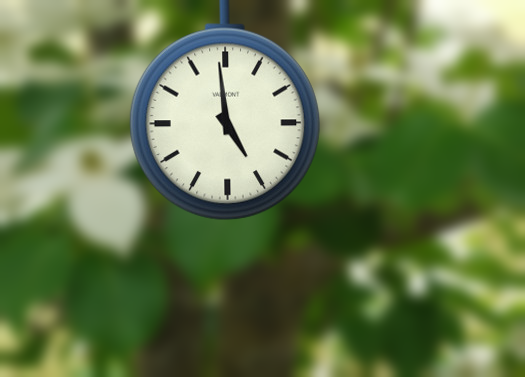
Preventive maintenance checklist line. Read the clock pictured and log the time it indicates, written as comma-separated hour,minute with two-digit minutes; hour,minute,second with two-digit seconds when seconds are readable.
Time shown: 4,59
